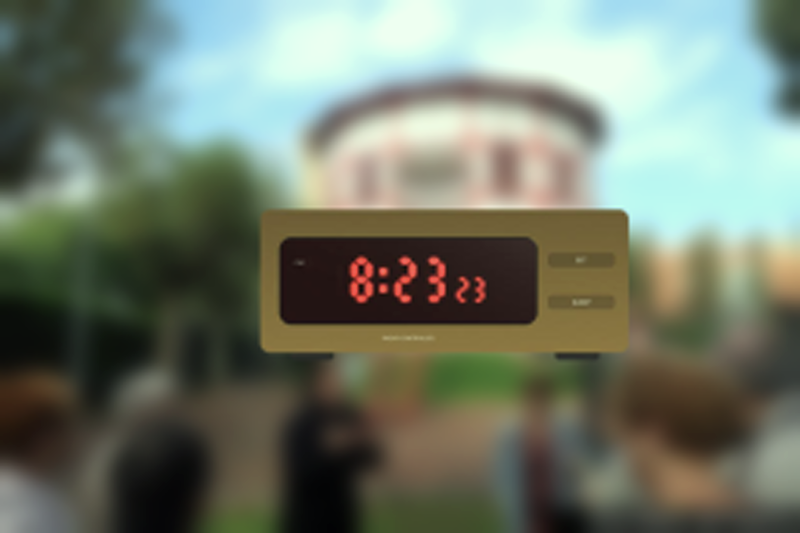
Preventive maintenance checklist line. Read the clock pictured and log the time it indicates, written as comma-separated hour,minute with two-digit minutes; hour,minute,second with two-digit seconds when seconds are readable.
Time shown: 8,23,23
